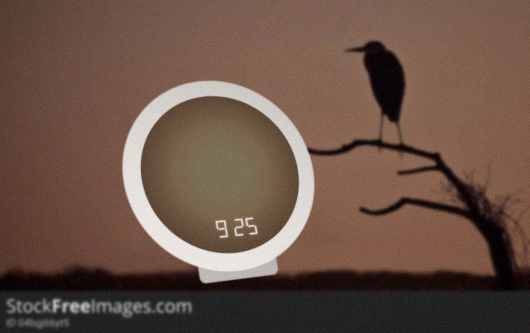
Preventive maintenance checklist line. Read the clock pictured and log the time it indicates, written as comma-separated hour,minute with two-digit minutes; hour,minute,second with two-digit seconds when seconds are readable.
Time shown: 9,25
